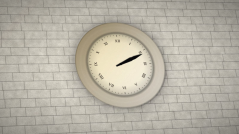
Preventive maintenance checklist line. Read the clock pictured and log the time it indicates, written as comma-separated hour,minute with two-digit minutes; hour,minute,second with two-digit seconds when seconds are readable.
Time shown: 2,11
